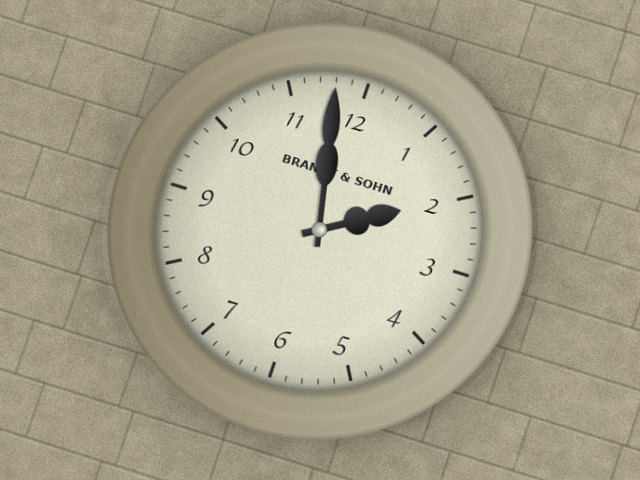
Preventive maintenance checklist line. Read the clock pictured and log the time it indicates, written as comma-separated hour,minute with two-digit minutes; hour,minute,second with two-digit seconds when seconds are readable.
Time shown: 1,58
